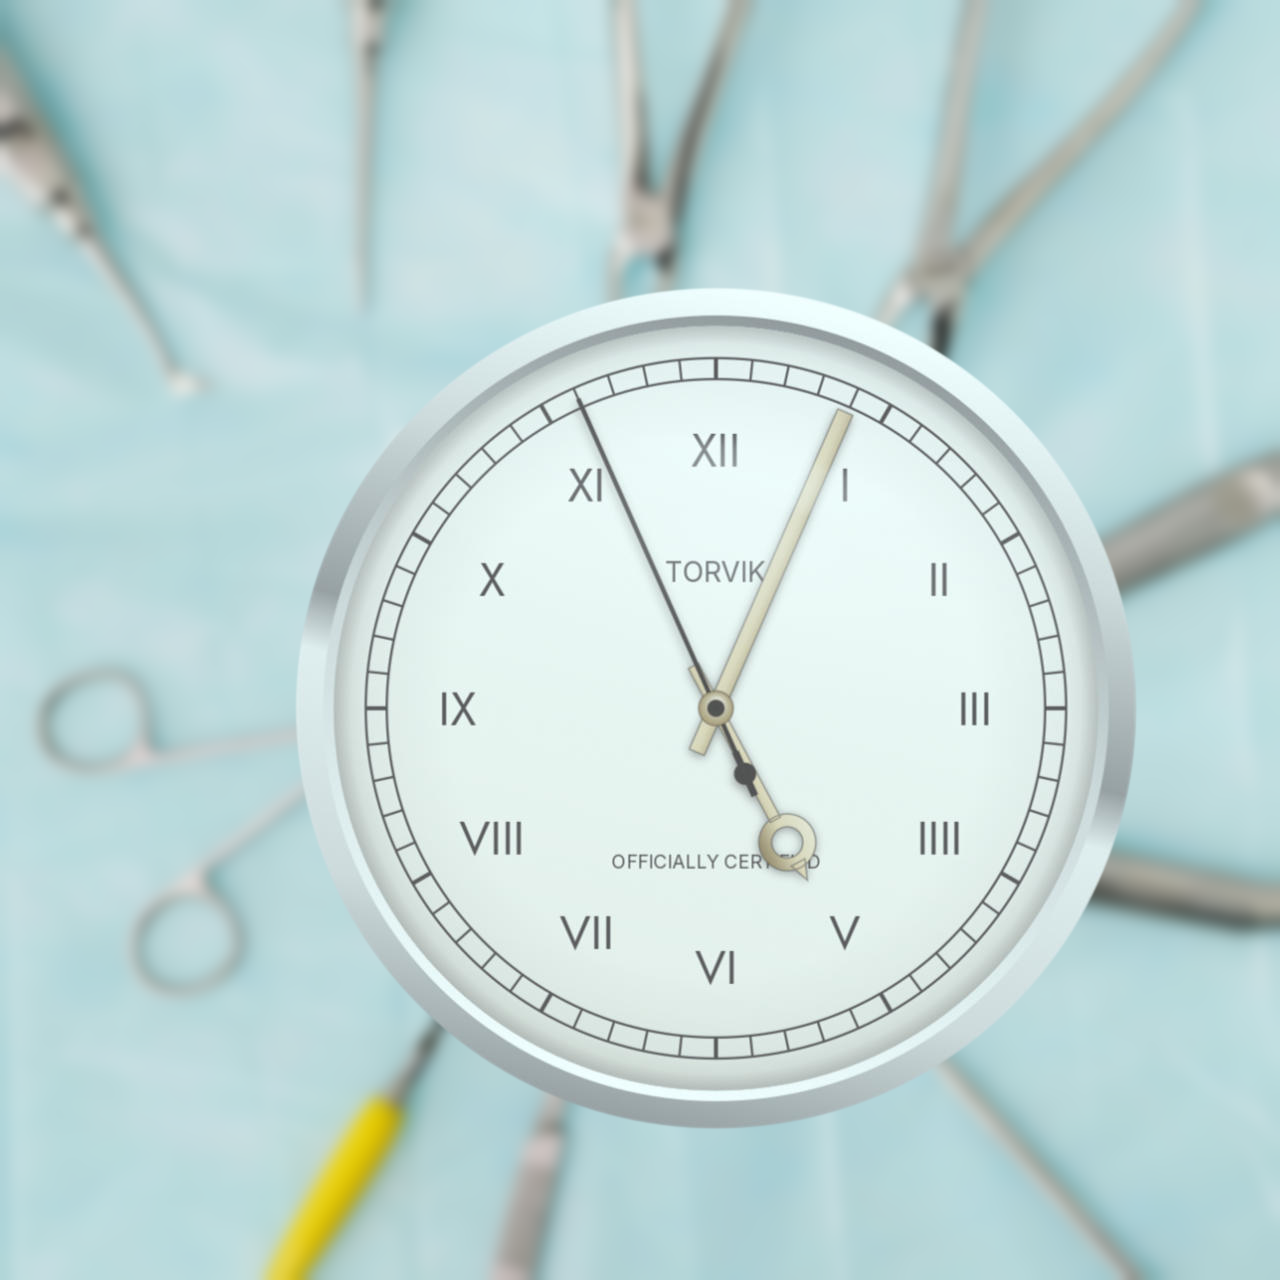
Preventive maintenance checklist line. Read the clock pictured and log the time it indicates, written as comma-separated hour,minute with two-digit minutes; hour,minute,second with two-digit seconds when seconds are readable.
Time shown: 5,03,56
